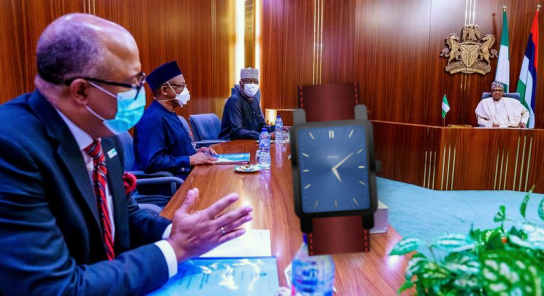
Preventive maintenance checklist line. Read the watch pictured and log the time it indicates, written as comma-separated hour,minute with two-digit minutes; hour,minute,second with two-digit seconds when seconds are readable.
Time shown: 5,09
